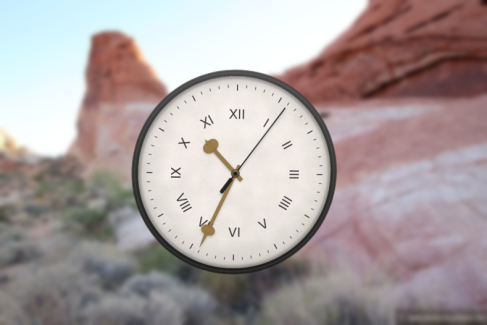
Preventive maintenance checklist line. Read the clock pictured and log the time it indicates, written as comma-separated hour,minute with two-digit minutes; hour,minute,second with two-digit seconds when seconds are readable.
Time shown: 10,34,06
